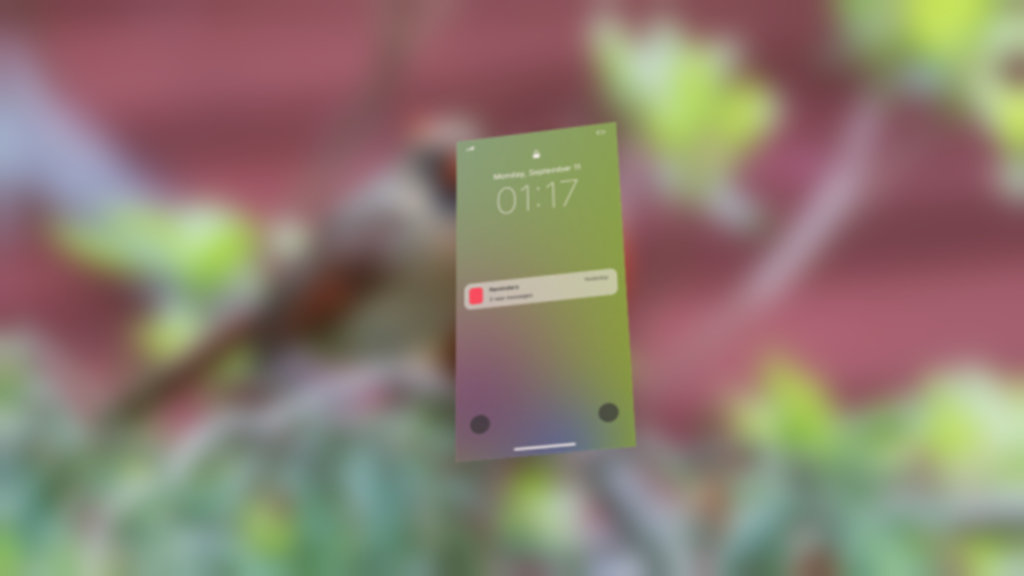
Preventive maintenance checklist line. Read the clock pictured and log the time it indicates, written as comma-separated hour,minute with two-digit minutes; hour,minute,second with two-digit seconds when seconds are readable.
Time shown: 1,17
